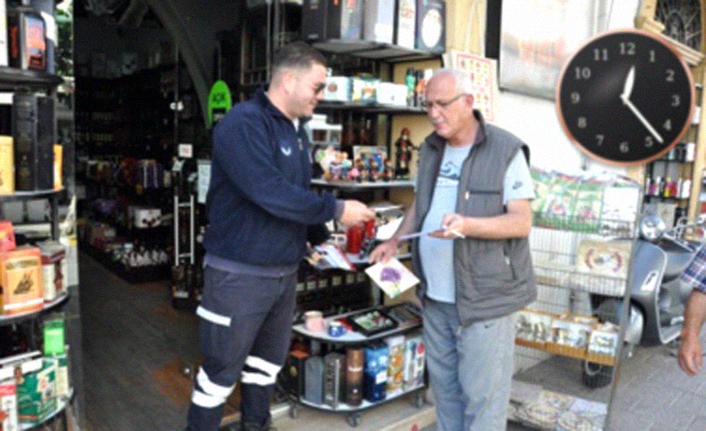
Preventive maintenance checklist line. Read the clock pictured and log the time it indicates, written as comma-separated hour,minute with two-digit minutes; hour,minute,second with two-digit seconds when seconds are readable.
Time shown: 12,23
